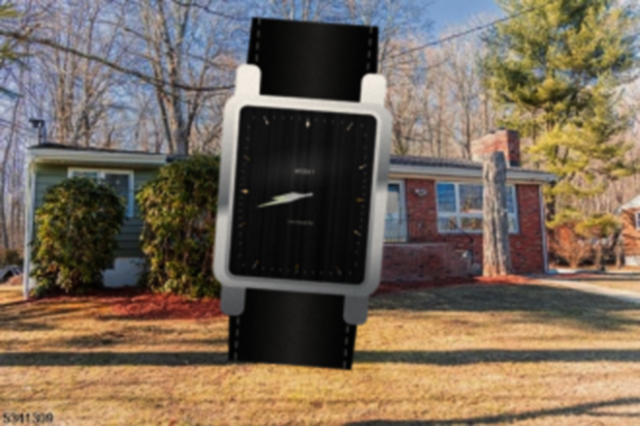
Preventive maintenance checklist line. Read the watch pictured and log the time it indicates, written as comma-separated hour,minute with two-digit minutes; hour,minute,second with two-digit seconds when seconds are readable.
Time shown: 8,42
